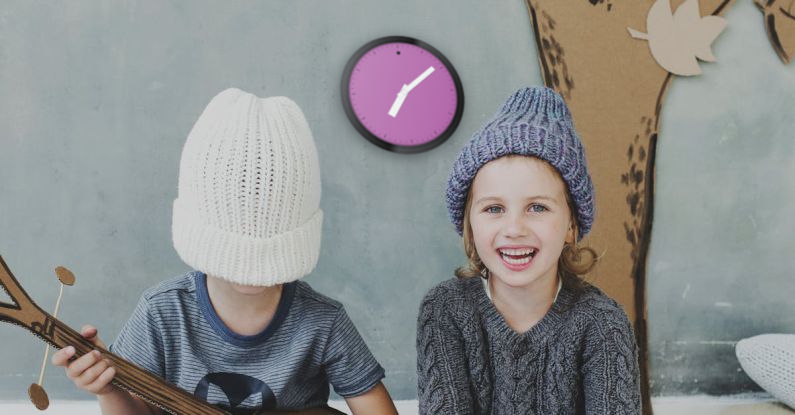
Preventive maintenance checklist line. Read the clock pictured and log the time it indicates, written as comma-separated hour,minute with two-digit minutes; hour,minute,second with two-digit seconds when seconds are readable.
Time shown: 7,09
